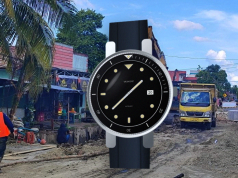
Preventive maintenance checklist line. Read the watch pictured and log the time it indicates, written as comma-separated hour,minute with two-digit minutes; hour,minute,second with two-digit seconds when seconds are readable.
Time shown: 1,38
